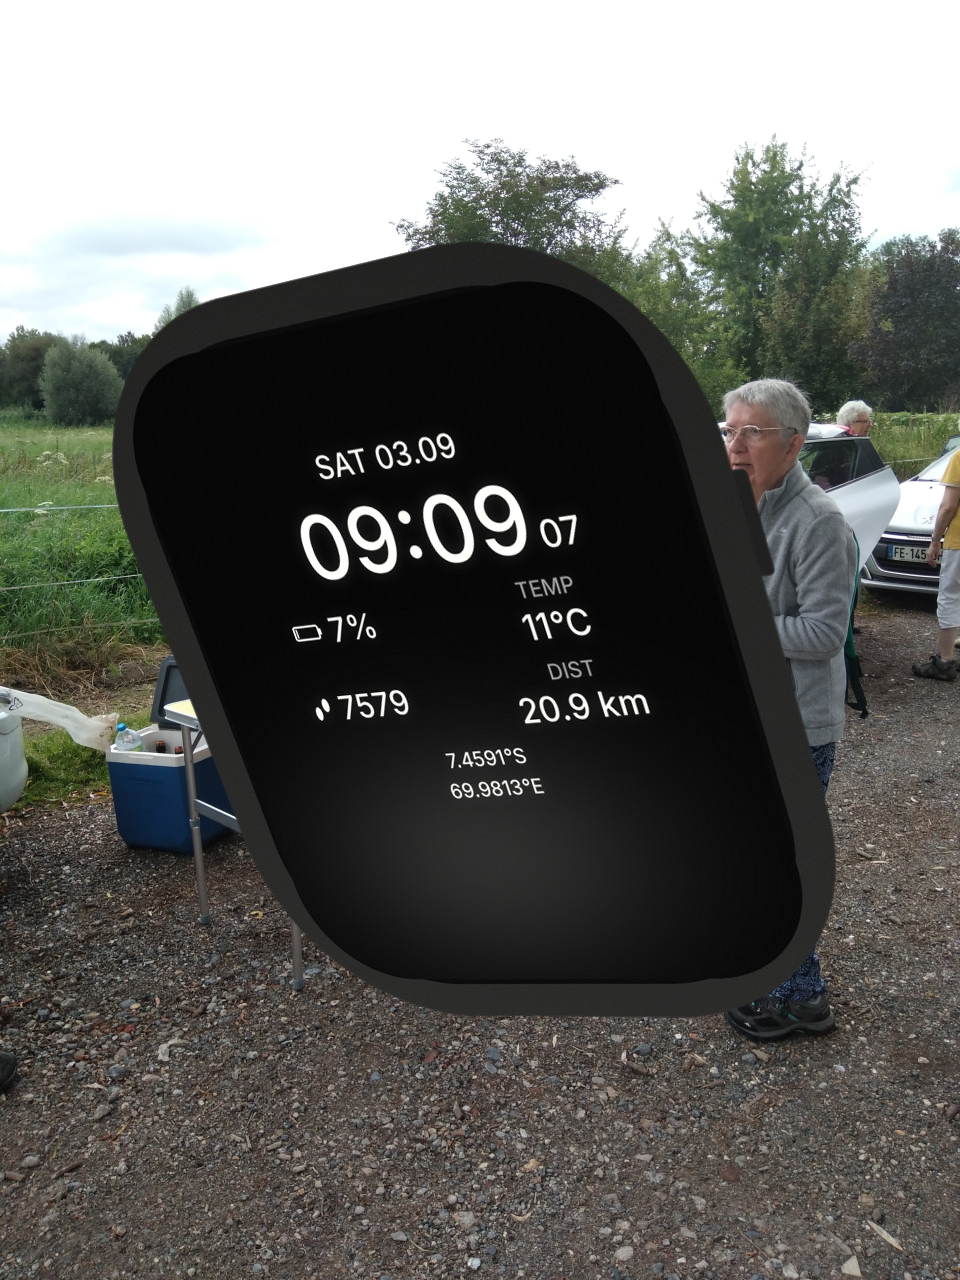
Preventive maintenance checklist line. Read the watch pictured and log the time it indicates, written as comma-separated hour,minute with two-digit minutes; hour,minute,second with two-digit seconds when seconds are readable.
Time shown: 9,09,07
